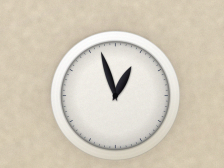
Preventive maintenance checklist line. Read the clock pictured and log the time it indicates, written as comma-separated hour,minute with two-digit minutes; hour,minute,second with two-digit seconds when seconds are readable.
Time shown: 12,57
